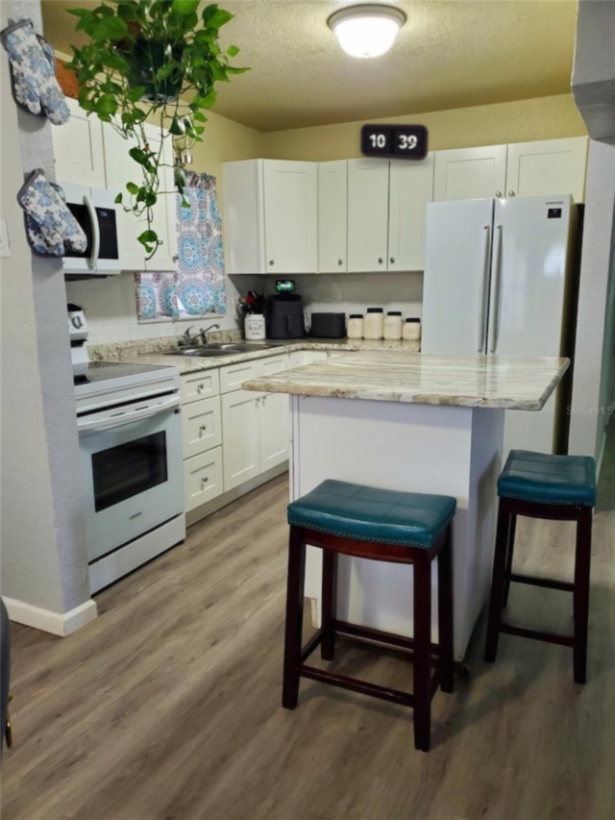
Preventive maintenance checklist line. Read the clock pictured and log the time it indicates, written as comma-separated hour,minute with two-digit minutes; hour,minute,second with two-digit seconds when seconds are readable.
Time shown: 10,39
